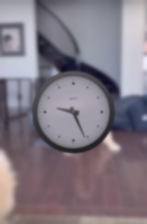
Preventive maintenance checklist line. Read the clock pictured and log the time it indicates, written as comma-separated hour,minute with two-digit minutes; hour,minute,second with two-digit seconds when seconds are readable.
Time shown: 9,26
